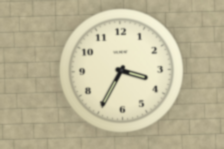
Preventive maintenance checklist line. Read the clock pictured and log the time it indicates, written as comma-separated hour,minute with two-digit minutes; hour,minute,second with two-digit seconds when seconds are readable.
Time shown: 3,35
